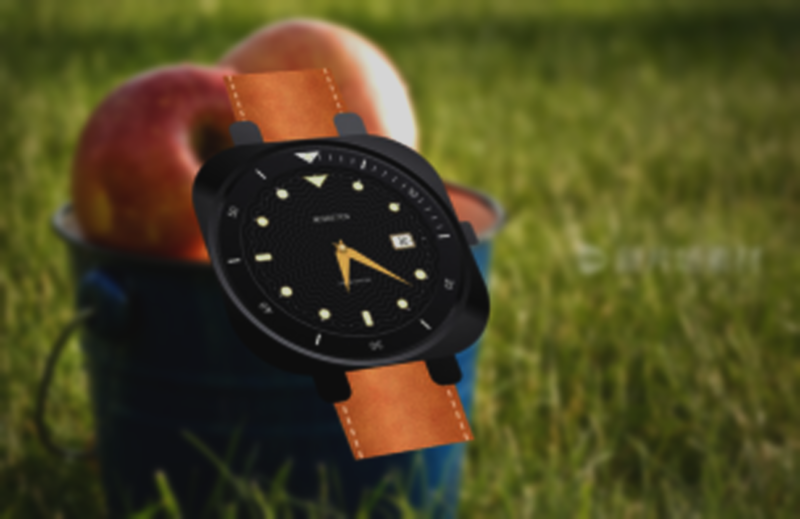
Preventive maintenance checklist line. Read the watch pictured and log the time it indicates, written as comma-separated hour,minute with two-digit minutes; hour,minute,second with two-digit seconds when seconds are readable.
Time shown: 6,22
